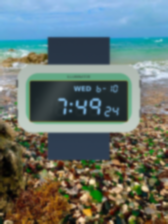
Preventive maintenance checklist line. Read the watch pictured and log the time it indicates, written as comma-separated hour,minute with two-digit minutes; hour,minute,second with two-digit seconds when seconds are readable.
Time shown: 7,49
